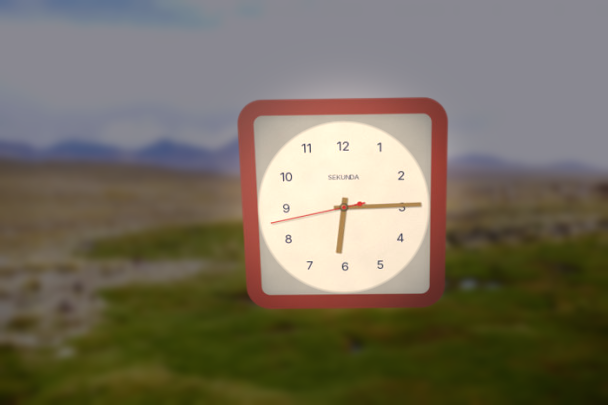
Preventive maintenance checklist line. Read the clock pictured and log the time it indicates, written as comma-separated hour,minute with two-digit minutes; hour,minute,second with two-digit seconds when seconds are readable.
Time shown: 6,14,43
